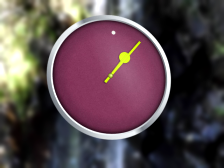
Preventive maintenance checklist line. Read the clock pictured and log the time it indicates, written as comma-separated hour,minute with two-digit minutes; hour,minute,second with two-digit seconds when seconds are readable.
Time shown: 1,06
